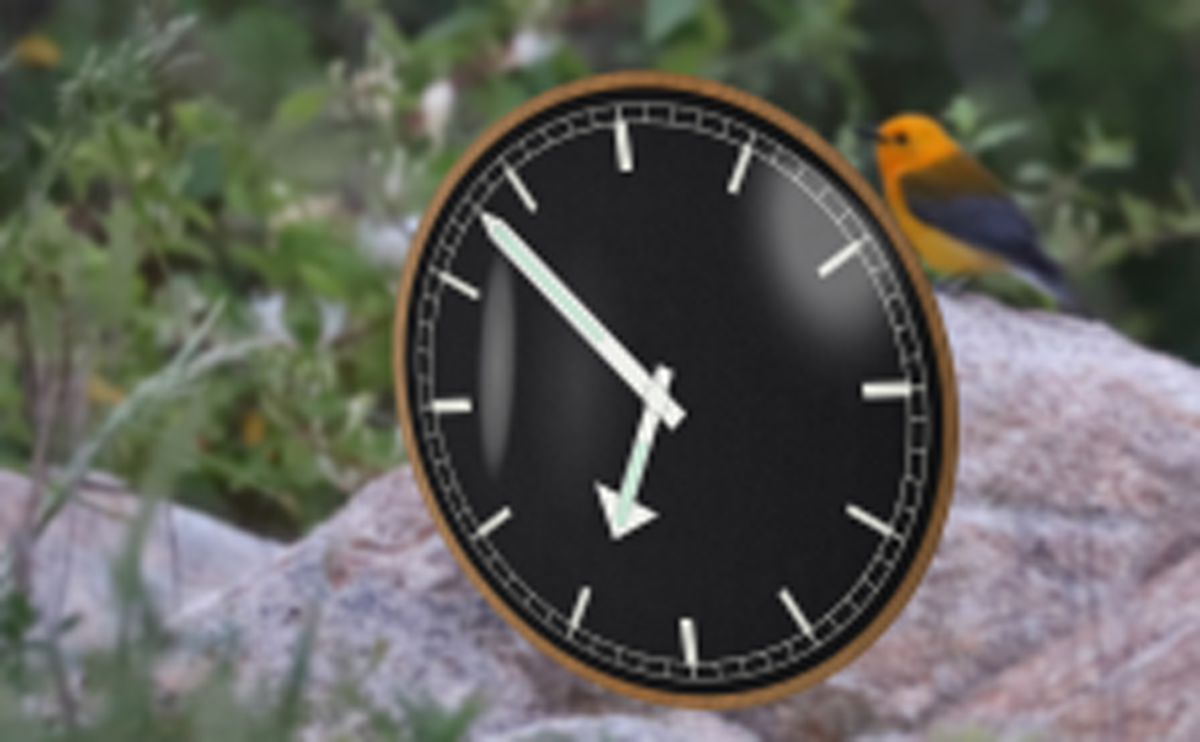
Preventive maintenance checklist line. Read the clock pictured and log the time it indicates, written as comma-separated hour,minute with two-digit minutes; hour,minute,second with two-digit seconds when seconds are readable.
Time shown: 6,53
